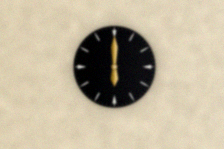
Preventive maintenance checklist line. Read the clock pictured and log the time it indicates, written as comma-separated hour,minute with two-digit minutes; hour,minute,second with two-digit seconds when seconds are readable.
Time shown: 6,00
